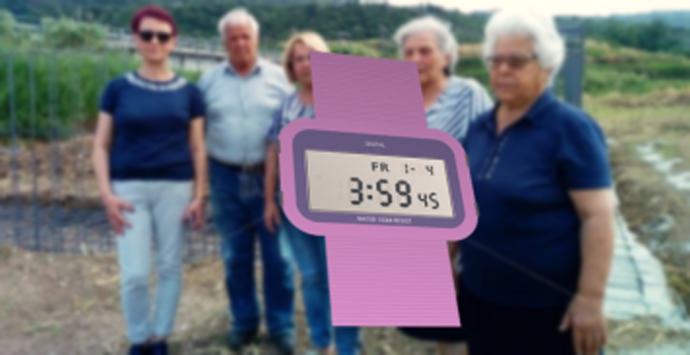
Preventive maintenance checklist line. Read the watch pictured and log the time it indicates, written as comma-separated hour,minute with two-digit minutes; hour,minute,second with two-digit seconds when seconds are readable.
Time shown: 3,59,45
